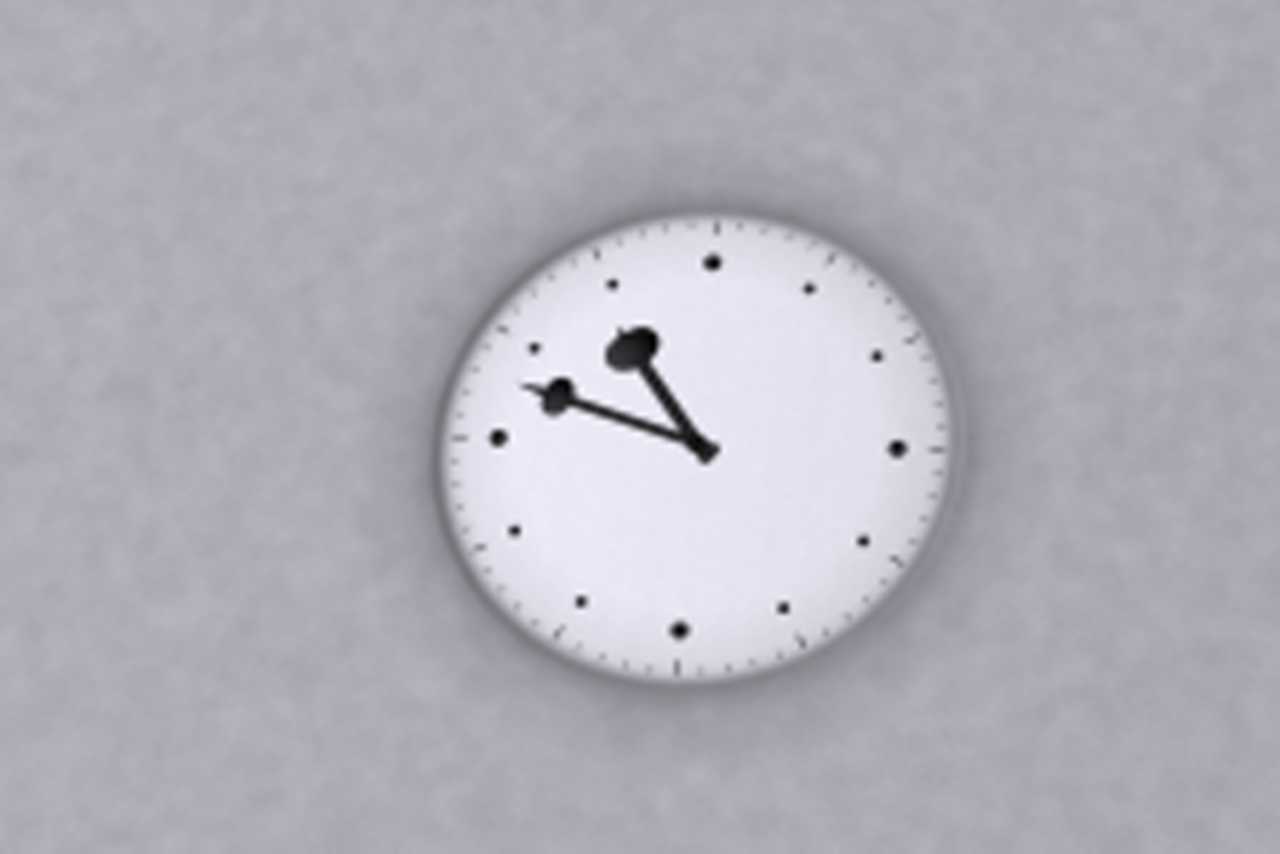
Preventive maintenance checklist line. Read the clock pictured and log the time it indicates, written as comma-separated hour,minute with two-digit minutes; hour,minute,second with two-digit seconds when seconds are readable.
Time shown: 10,48
